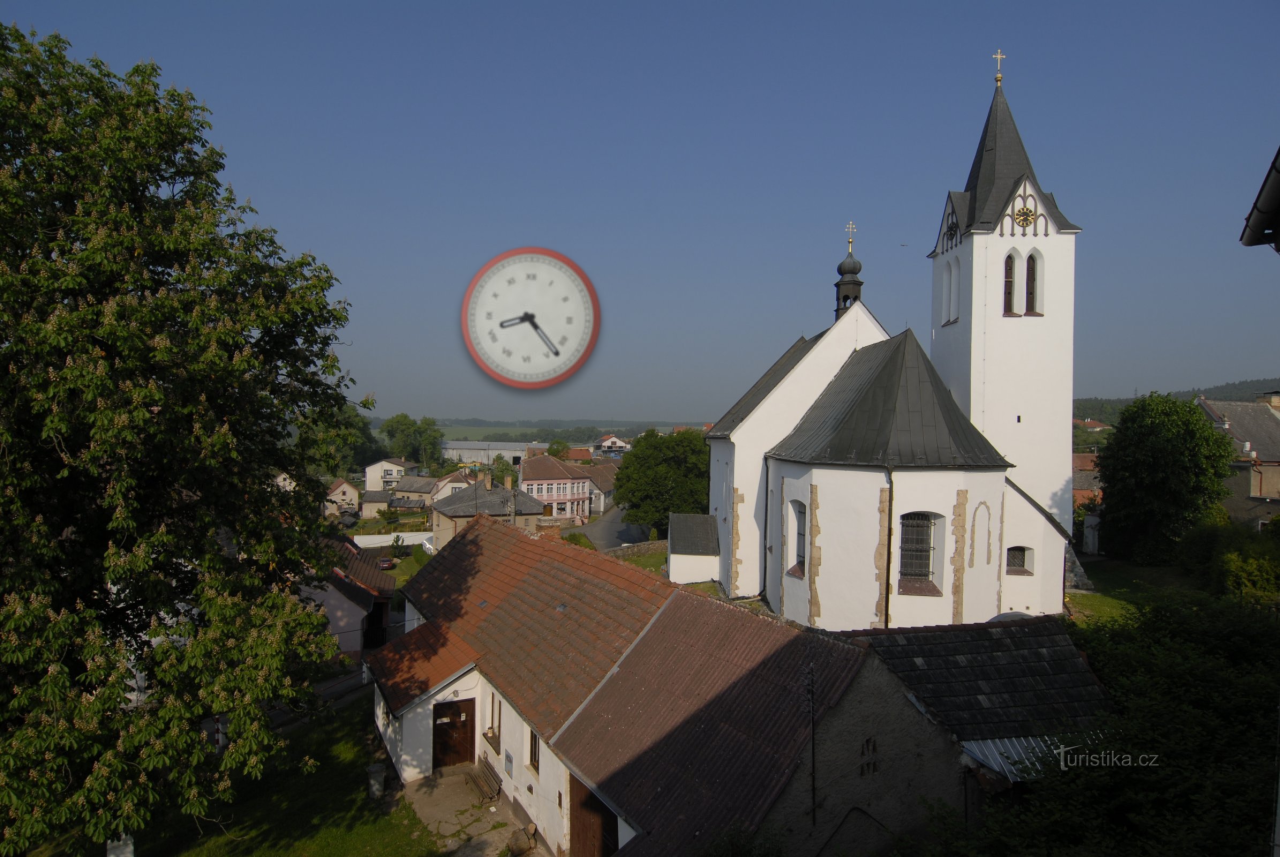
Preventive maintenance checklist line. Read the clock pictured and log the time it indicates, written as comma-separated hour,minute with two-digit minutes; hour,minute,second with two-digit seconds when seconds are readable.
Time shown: 8,23
